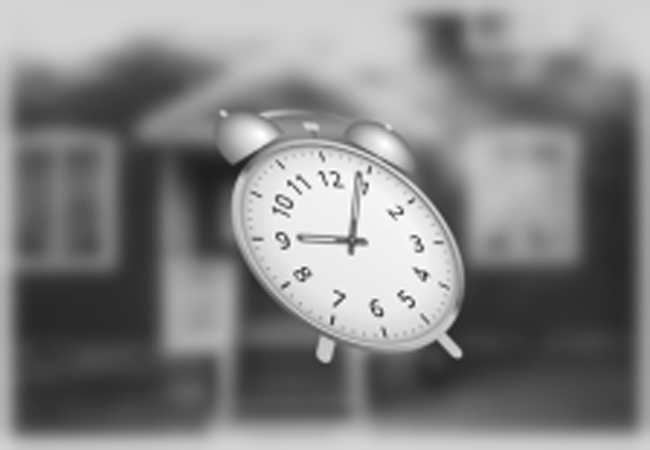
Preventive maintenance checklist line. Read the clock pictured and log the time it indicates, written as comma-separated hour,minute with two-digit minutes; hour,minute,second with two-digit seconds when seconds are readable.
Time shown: 9,04
